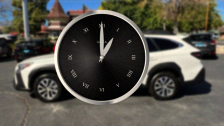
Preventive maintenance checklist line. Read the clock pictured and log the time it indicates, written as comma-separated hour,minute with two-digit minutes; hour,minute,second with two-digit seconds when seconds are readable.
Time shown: 1,00
